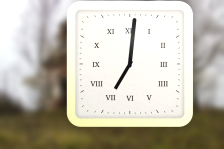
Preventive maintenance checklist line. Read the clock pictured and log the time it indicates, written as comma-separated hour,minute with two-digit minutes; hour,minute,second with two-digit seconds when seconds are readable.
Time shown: 7,01
